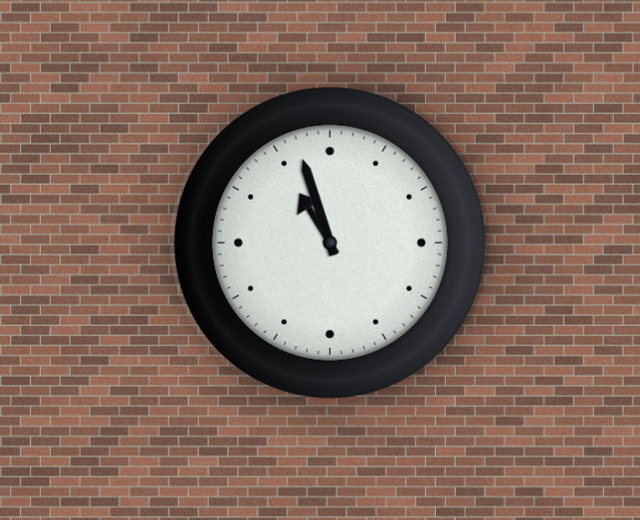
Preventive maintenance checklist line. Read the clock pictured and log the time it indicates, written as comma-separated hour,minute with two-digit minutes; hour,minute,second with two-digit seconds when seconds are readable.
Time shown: 10,57
